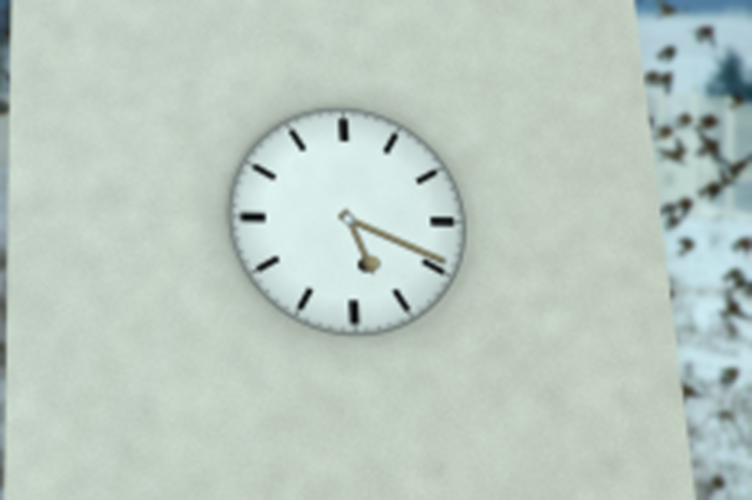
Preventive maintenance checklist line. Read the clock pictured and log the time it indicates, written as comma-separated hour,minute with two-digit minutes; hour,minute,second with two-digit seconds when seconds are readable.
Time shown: 5,19
